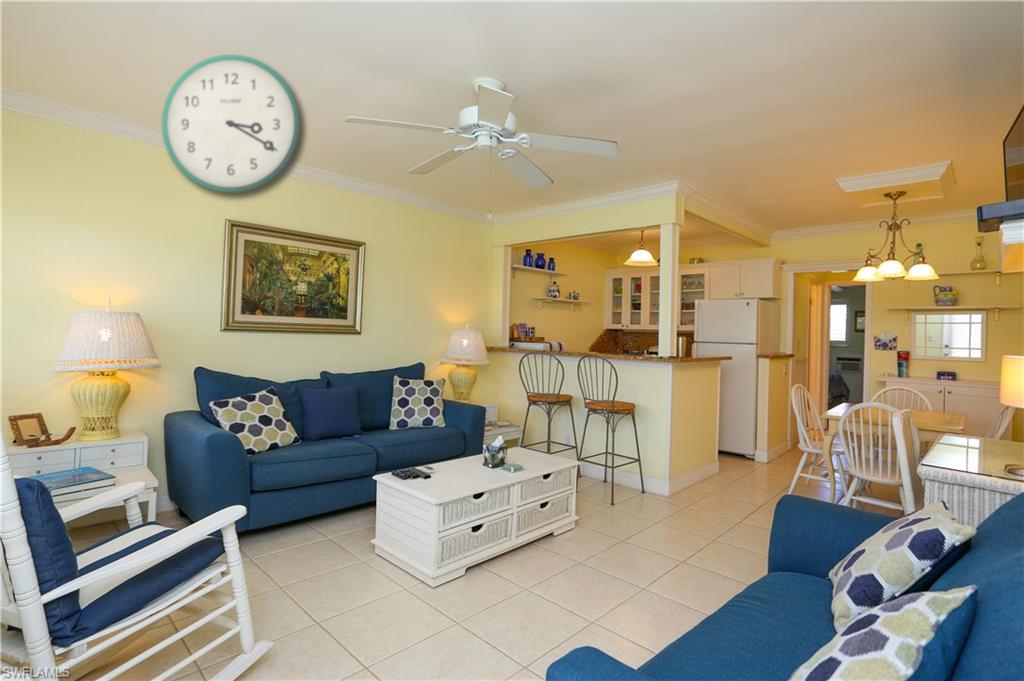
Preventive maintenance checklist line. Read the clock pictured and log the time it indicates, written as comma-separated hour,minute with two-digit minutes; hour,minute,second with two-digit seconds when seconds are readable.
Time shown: 3,20
